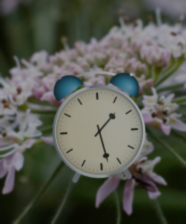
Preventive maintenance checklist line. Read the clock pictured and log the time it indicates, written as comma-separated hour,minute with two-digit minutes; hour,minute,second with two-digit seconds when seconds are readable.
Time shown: 1,28
